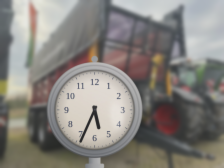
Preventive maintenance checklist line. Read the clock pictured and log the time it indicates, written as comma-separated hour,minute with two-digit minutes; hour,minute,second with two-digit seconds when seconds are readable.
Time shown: 5,34
